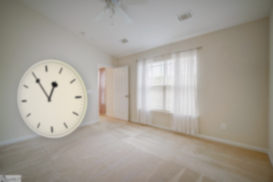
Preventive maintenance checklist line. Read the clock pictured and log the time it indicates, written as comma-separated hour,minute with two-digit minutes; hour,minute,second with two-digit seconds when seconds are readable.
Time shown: 12,55
